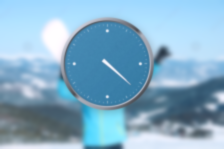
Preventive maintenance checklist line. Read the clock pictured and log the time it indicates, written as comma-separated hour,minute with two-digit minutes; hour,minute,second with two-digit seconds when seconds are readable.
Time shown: 4,22
